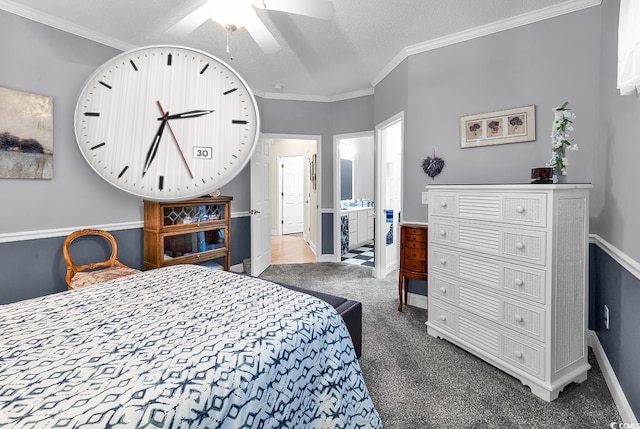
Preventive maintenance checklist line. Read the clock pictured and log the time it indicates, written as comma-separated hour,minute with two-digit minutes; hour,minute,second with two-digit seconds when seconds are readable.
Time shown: 2,32,26
